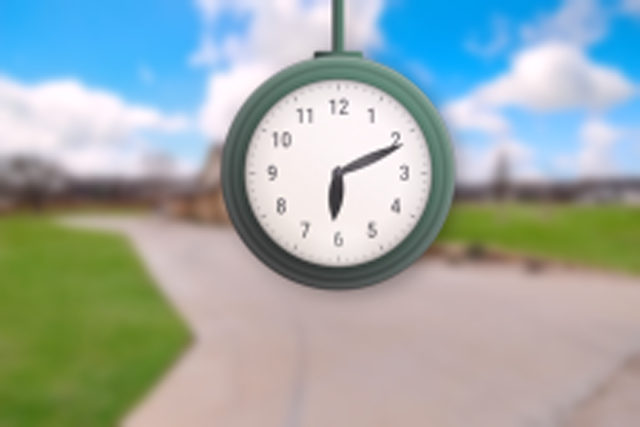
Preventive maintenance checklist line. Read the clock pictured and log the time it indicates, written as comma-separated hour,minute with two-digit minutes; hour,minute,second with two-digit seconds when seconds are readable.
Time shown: 6,11
